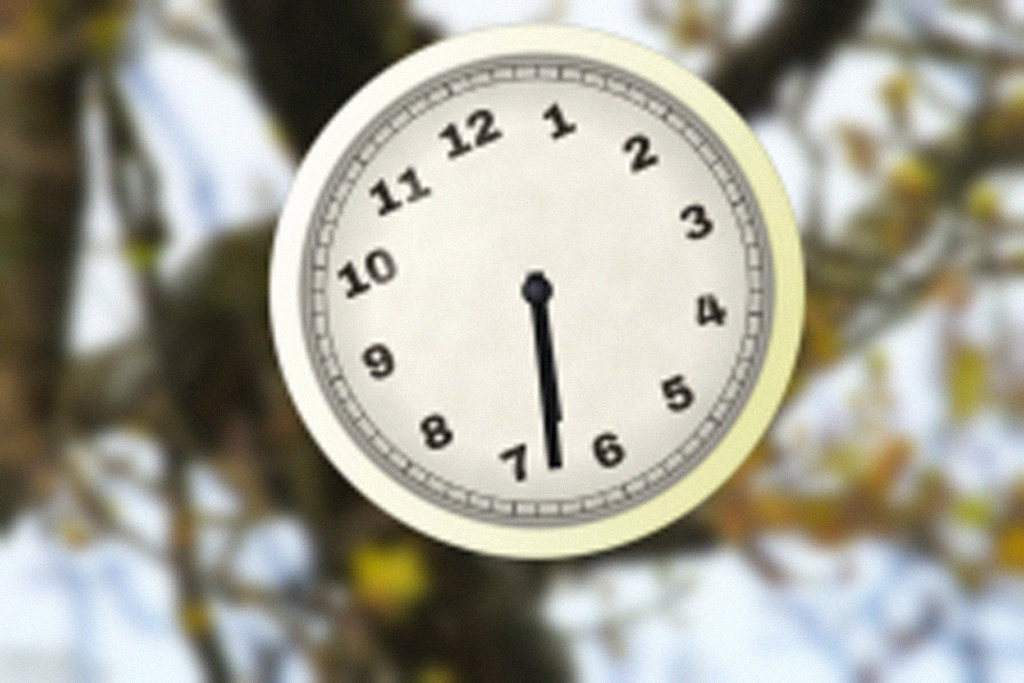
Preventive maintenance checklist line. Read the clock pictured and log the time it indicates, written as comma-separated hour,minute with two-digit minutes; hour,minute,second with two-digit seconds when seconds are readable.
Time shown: 6,33
